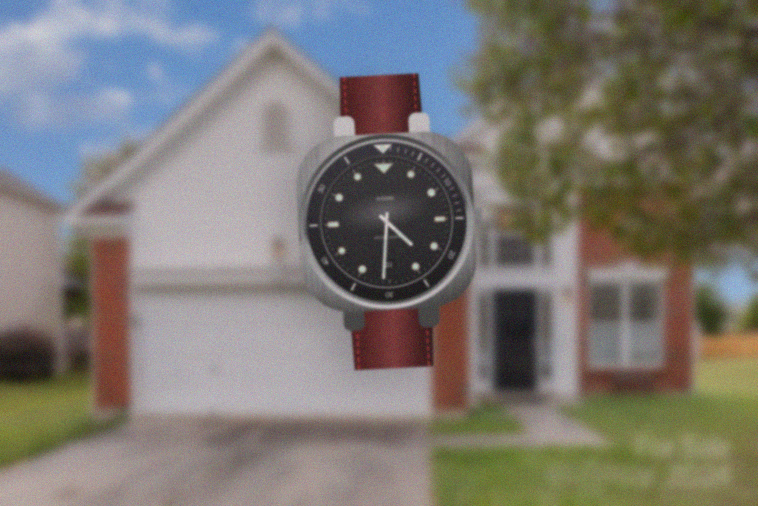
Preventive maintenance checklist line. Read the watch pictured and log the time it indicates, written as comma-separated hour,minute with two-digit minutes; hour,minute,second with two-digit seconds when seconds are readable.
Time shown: 4,31
